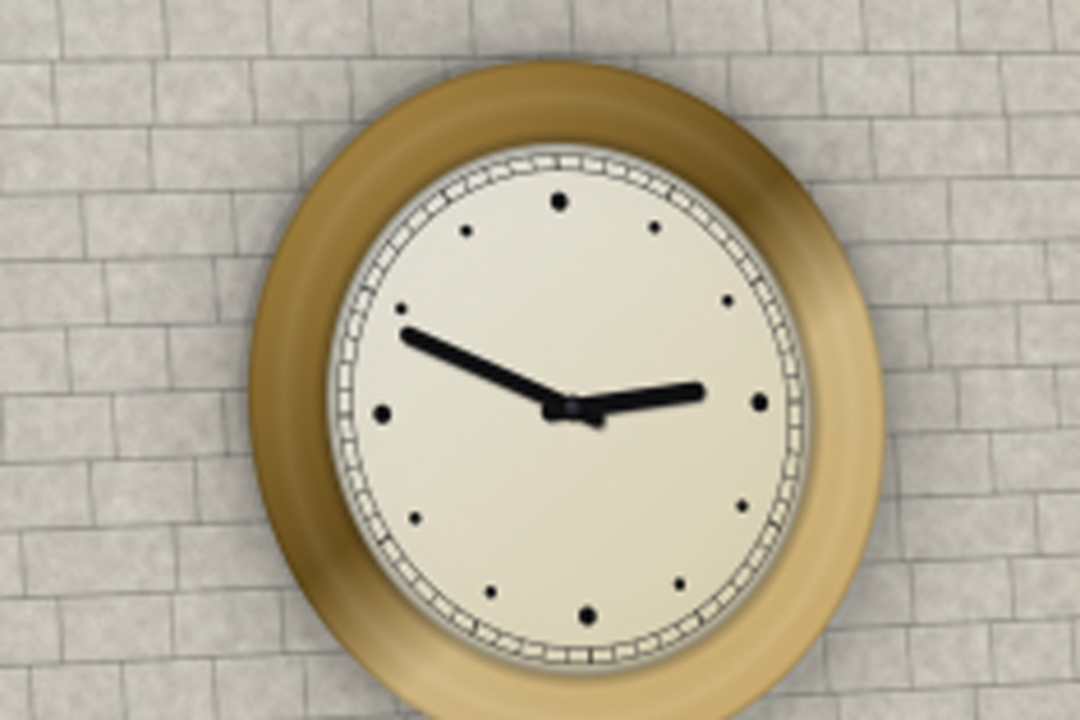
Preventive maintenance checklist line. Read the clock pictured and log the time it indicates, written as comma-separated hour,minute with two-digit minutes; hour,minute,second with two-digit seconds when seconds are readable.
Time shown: 2,49
